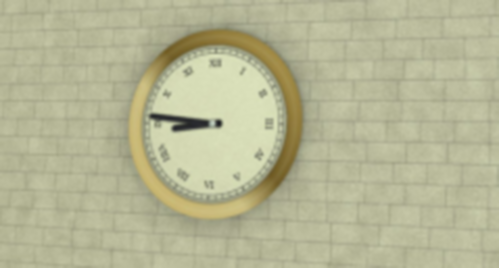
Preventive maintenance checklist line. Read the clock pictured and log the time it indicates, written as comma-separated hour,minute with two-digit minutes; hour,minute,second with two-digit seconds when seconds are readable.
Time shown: 8,46
